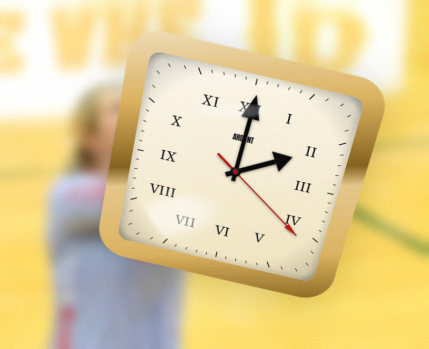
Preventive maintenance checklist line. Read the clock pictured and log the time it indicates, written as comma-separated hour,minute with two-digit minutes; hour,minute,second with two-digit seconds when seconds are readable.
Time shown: 2,00,21
